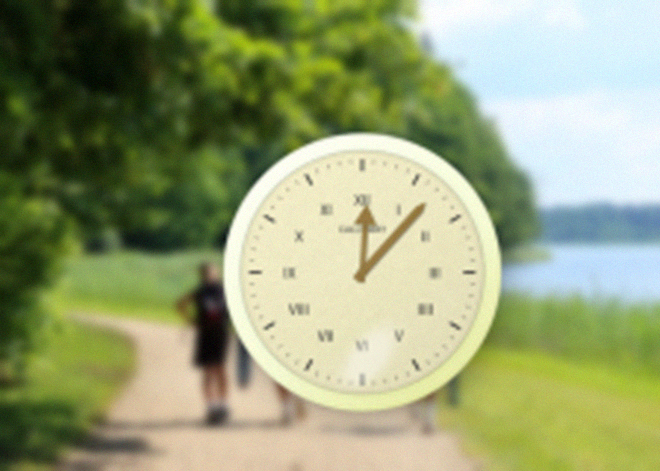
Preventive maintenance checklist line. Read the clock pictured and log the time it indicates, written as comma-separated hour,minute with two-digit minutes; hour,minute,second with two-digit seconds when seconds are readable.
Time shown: 12,07
